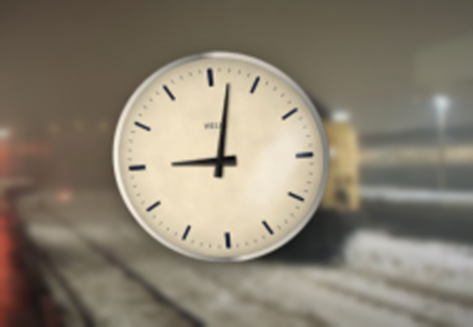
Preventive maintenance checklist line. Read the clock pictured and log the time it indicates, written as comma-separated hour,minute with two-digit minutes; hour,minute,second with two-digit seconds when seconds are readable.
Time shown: 9,02
